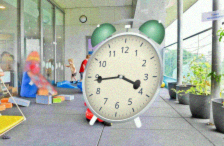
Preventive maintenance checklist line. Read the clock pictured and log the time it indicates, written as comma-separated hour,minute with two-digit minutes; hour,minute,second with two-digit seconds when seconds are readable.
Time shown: 3,44
